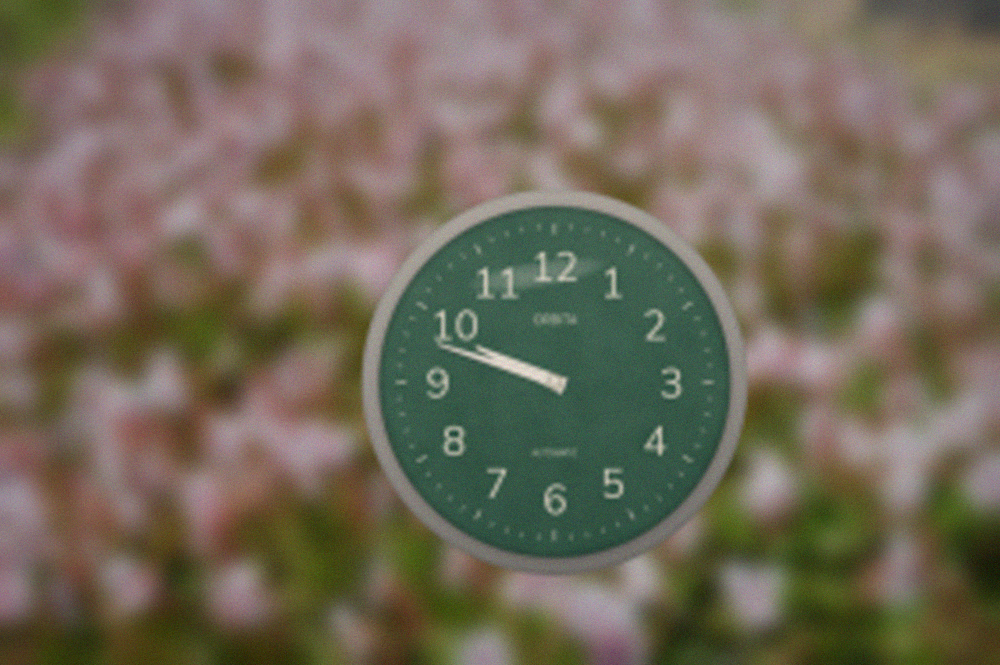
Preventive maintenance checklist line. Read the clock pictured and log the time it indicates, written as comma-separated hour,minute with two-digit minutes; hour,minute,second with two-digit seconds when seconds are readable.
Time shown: 9,48
